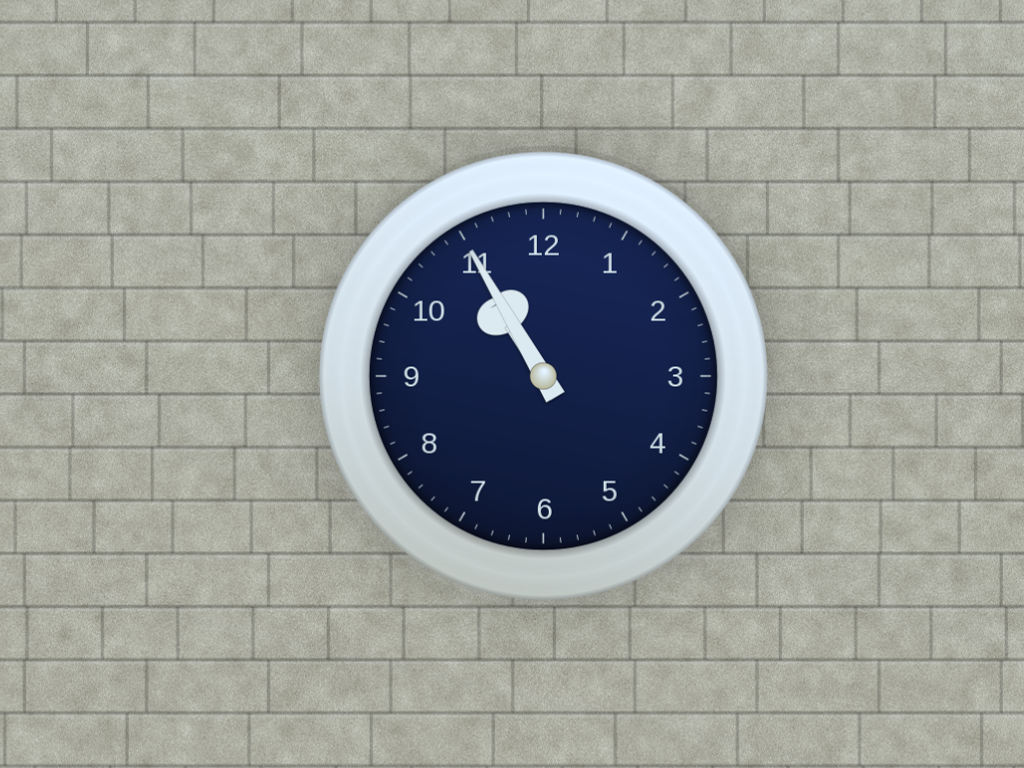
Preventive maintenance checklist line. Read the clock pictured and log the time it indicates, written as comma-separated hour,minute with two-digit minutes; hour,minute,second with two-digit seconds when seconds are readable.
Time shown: 10,55
